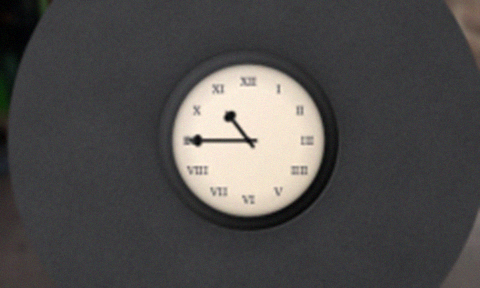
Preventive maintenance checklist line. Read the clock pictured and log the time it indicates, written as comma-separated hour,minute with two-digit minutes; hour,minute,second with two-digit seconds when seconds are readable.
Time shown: 10,45
